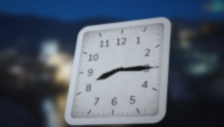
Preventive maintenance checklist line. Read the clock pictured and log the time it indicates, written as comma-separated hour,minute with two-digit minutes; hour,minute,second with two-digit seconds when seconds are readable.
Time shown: 8,15
